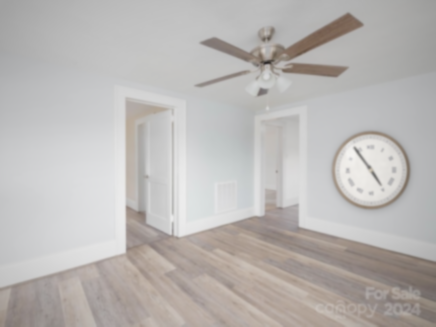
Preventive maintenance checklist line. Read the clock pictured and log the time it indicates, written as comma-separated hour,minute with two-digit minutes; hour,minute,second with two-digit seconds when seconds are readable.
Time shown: 4,54
